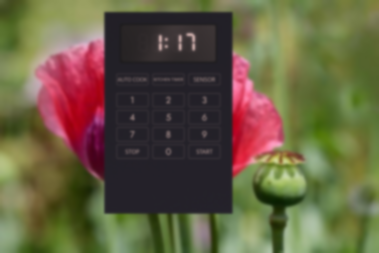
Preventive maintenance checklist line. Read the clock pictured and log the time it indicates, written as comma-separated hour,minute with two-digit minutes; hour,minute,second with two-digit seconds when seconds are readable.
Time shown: 1,17
